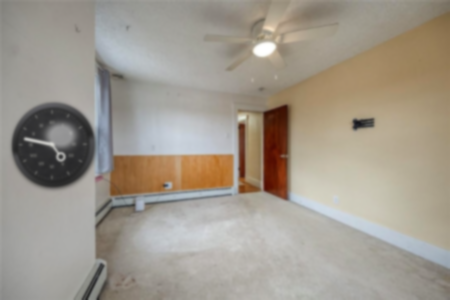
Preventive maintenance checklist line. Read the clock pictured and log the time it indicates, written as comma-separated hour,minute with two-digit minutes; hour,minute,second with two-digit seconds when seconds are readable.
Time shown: 4,47
